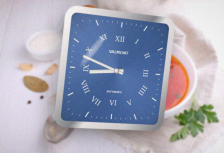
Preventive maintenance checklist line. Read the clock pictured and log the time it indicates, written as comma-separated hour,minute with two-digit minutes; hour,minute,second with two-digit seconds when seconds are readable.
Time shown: 8,48
